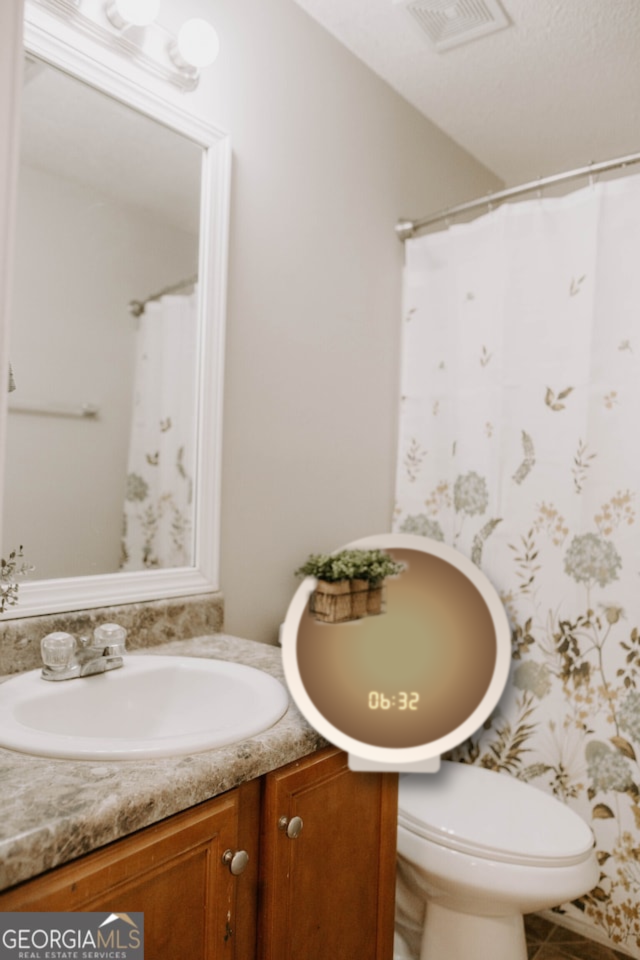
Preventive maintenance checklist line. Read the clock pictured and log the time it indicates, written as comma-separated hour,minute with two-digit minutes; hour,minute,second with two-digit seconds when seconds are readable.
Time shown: 6,32
